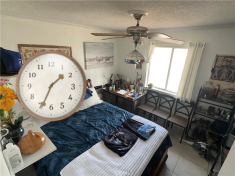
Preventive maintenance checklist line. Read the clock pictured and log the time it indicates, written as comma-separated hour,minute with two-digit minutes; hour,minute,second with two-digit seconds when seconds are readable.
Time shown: 1,34
